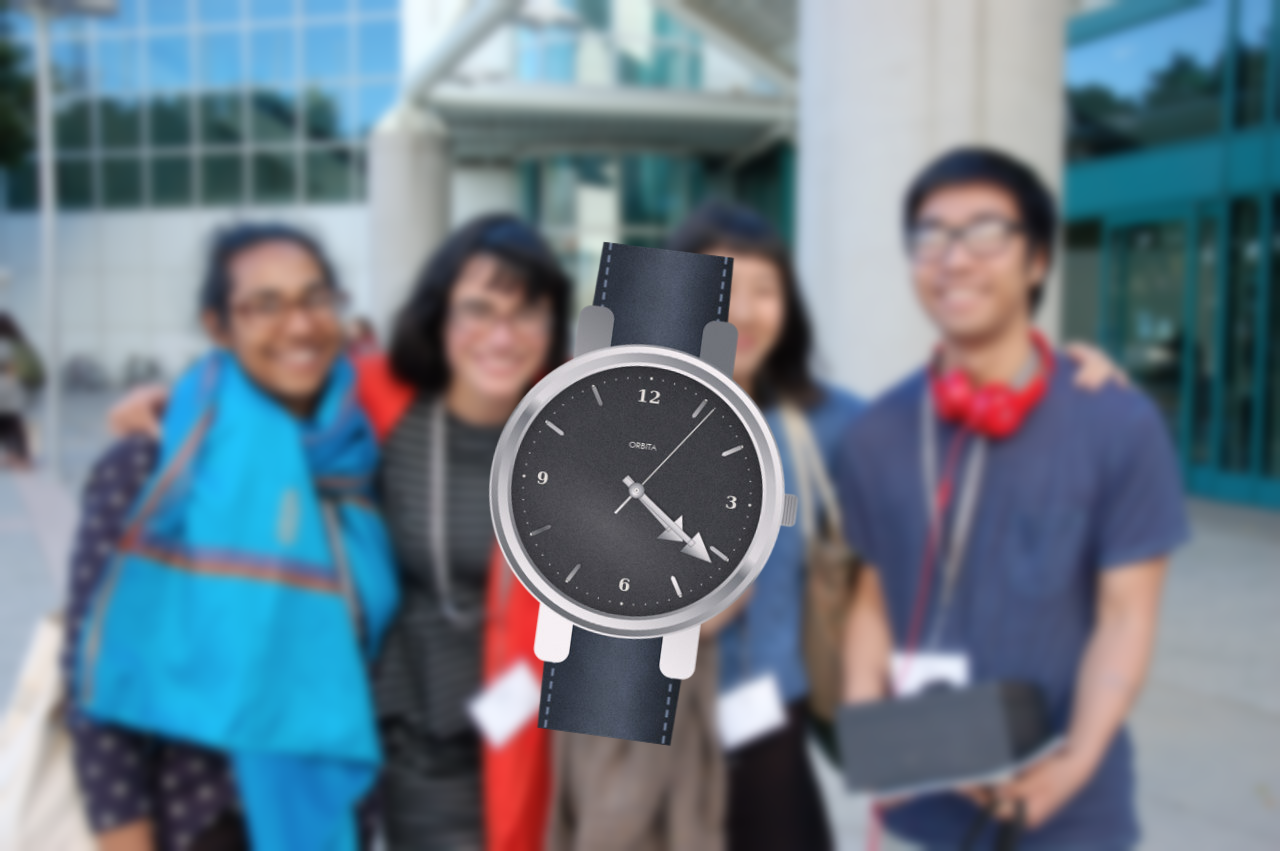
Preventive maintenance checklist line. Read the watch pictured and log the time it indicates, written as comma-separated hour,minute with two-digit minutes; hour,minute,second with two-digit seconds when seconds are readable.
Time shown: 4,21,06
